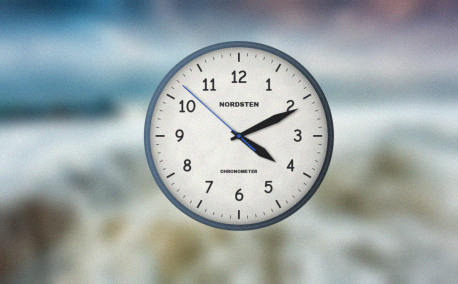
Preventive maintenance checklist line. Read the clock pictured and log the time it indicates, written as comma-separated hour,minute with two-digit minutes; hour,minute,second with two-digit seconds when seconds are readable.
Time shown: 4,10,52
